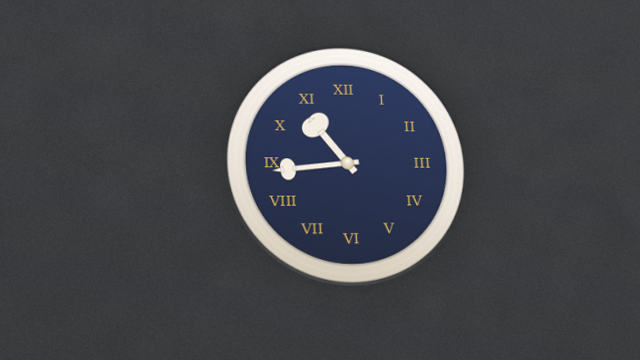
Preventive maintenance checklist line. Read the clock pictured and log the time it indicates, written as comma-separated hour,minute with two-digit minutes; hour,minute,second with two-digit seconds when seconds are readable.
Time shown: 10,44
